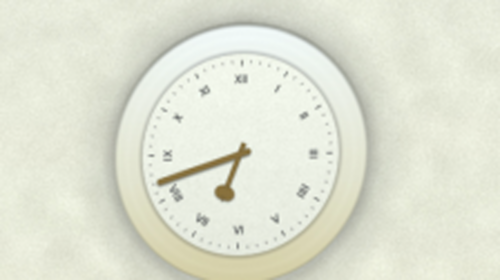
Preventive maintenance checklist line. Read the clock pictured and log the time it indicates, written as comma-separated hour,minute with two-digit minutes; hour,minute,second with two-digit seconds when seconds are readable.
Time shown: 6,42
